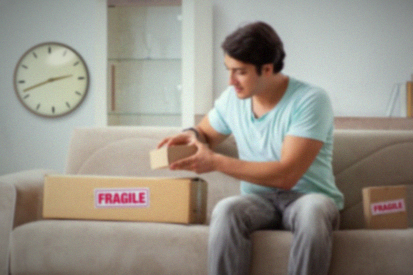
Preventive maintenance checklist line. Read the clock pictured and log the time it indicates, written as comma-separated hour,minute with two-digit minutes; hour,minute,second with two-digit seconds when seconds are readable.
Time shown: 2,42
